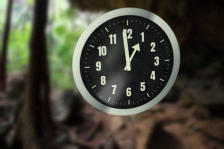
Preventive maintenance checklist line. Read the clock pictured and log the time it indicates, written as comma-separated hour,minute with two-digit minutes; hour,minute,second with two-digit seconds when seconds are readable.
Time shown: 12,59
